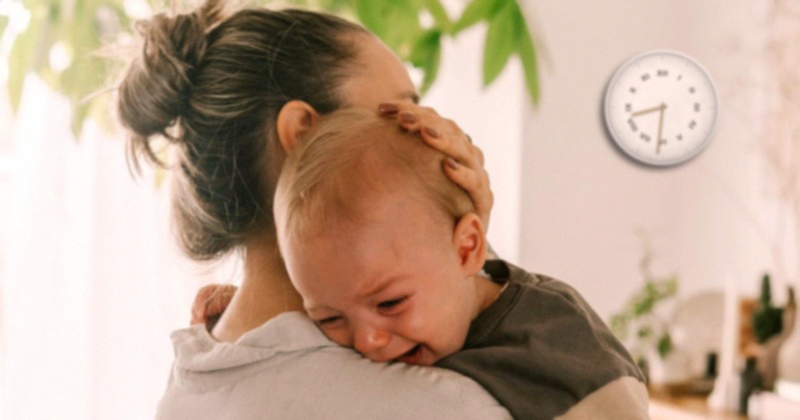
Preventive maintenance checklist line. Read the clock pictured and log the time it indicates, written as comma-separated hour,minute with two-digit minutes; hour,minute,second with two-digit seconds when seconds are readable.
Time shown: 8,31
